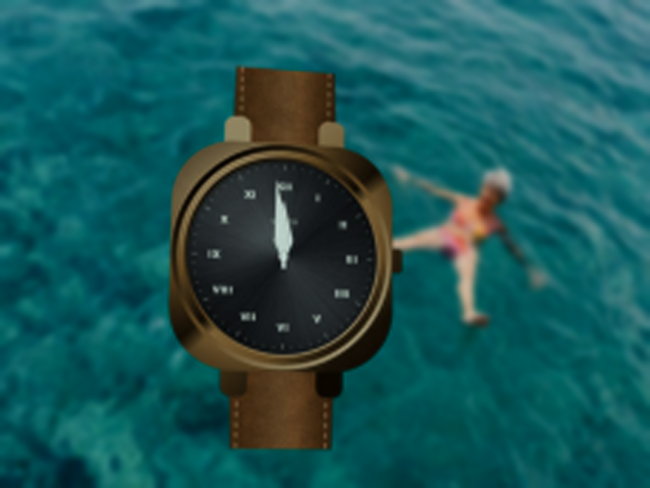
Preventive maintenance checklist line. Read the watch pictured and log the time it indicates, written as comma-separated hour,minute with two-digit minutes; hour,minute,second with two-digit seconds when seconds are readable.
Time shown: 11,59
